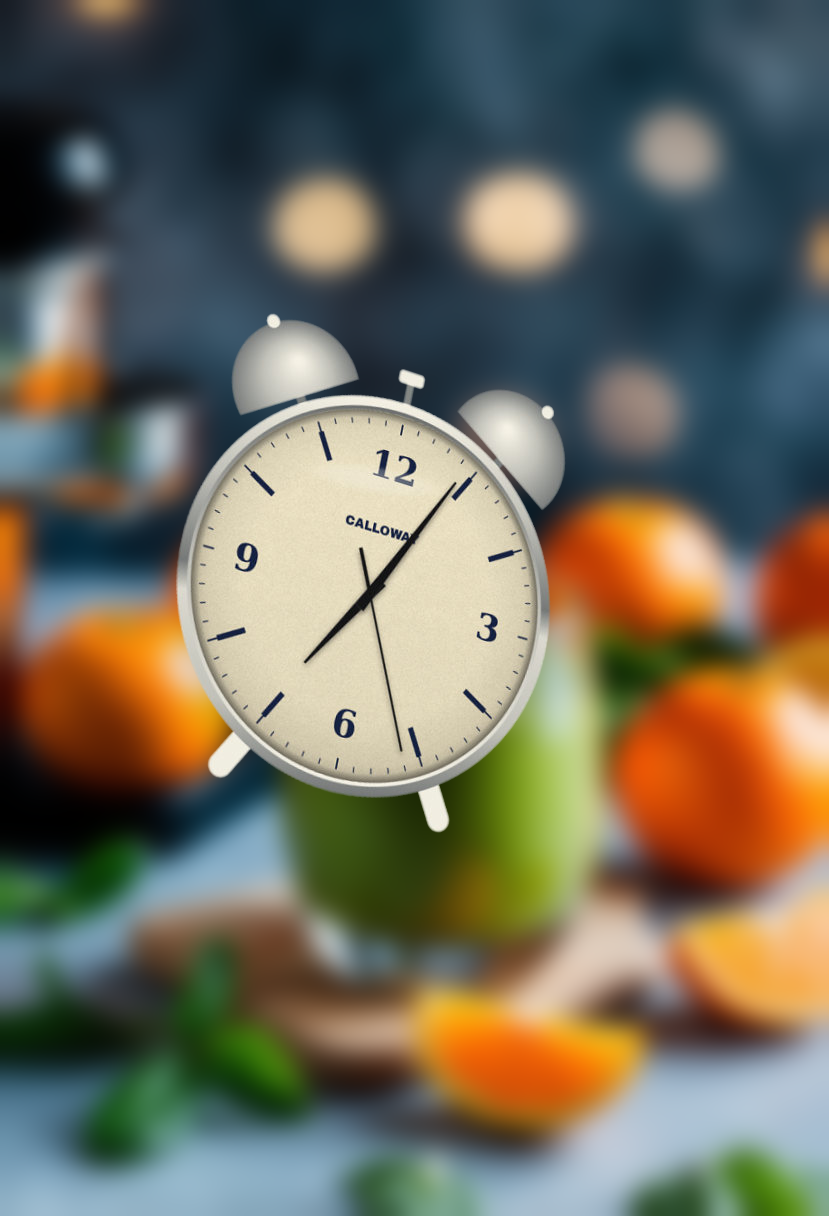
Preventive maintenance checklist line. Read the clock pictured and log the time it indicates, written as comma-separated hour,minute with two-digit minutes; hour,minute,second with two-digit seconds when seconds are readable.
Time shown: 7,04,26
